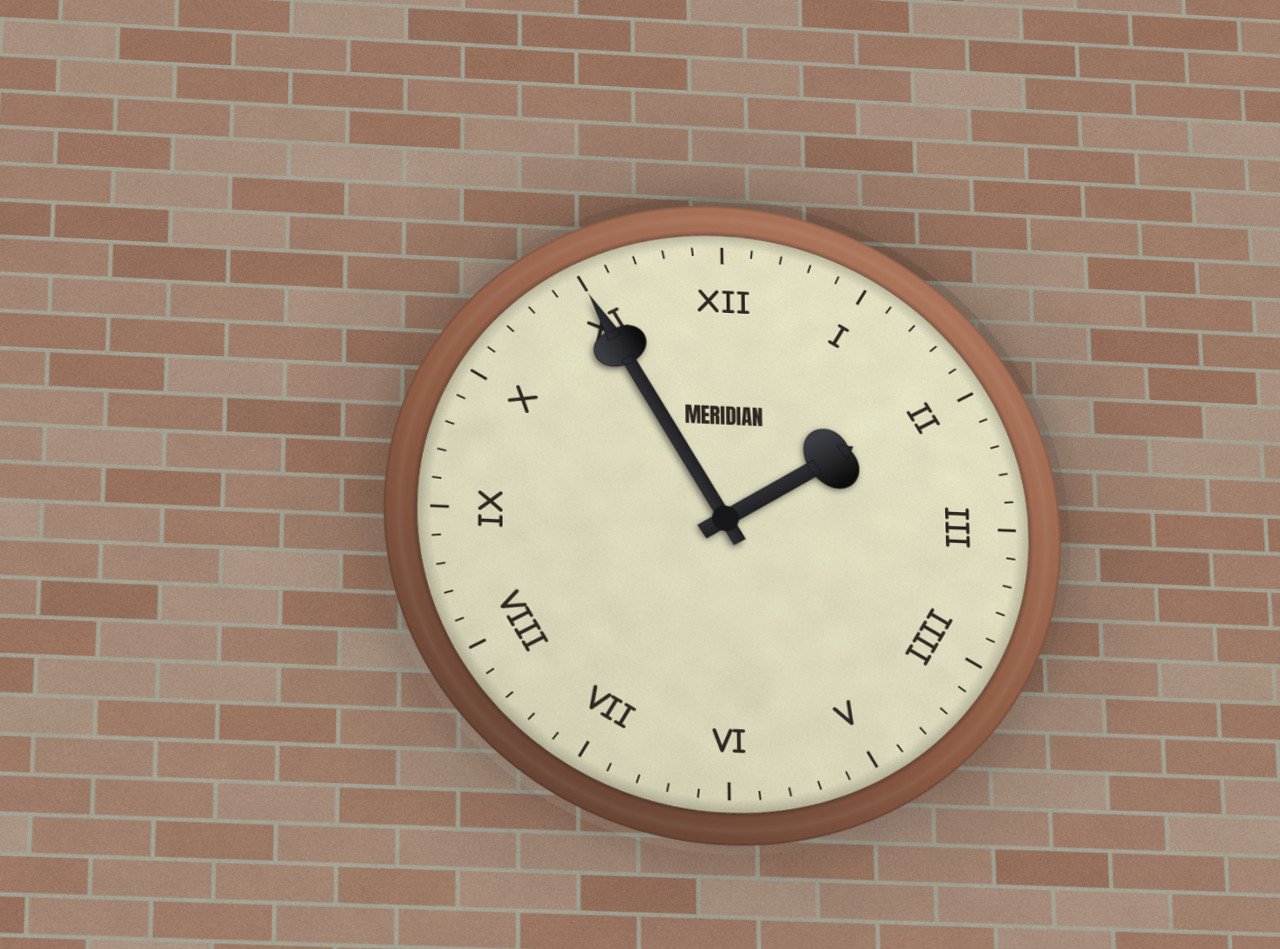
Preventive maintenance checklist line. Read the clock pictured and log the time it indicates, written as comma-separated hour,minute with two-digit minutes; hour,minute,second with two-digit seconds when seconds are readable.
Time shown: 1,55
